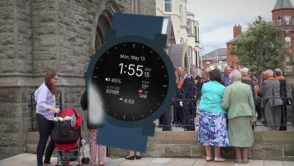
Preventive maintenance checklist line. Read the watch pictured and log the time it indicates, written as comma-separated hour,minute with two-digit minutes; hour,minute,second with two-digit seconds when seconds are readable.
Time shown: 1,55
